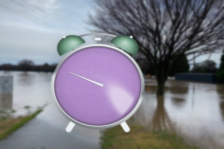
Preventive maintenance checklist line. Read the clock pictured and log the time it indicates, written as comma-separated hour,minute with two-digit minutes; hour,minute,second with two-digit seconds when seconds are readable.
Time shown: 9,49
